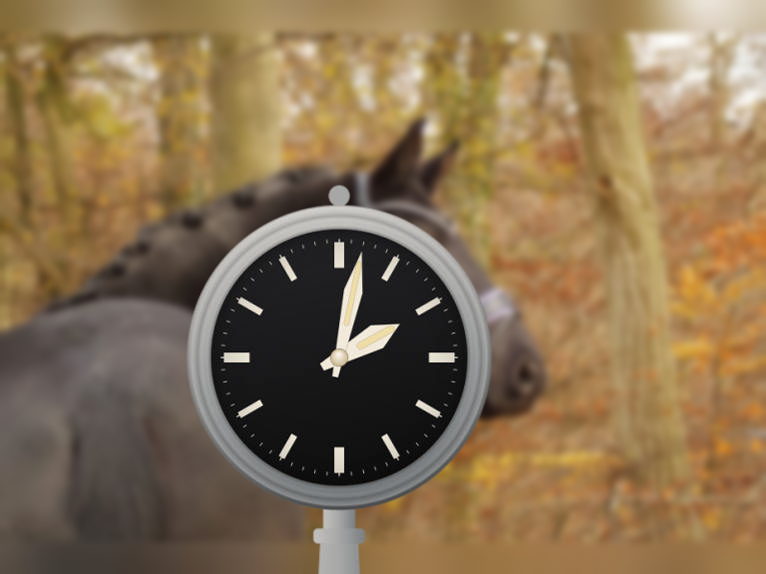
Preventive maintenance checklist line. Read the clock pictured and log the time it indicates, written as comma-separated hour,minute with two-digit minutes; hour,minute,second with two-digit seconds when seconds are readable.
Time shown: 2,02
